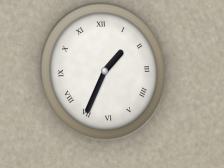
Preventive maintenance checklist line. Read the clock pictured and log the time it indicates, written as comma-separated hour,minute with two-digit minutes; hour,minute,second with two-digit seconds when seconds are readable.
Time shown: 1,35
